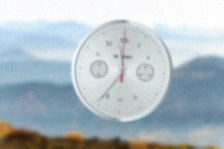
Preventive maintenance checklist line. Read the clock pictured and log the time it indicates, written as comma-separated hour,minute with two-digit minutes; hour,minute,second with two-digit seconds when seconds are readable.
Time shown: 11,36
